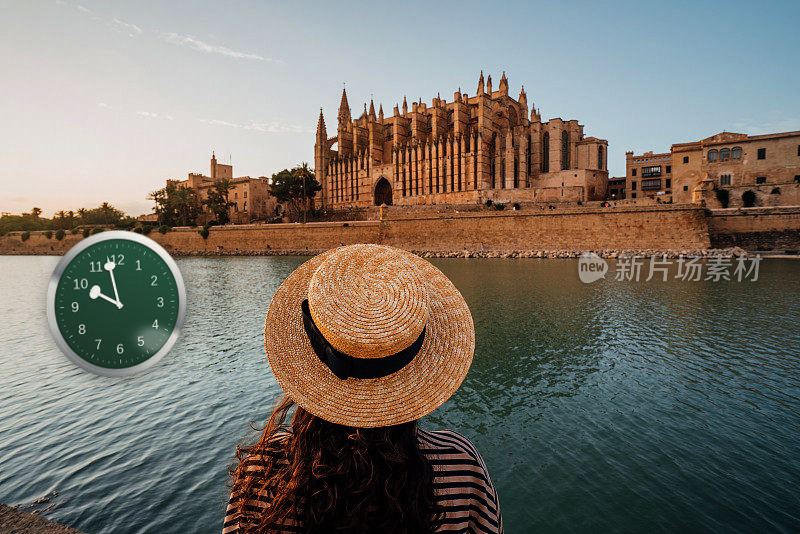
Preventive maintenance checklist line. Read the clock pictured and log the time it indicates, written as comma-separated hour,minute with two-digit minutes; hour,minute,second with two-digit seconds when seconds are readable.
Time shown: 9,58
